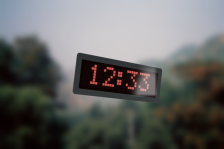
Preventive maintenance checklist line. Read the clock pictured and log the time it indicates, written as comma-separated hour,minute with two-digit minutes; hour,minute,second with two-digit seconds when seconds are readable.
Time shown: 12,33
